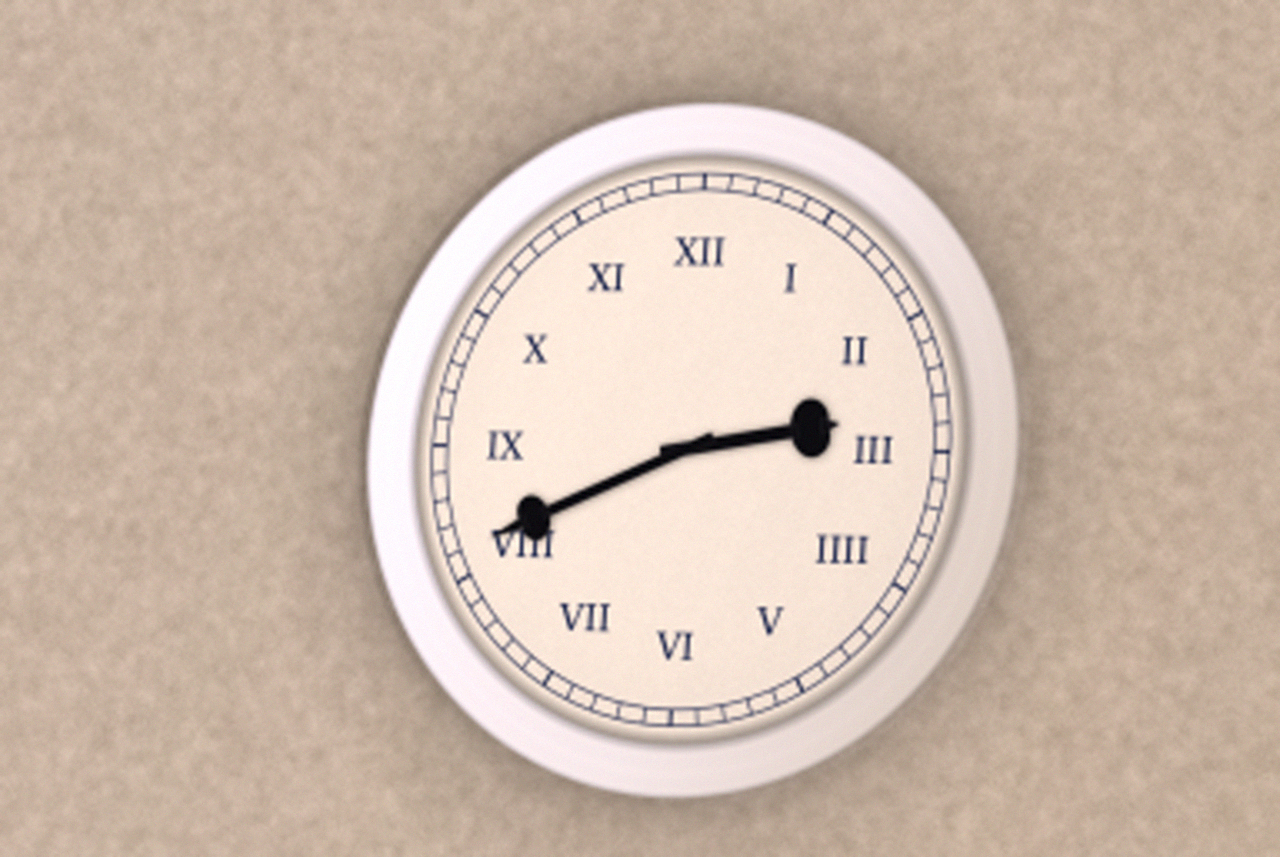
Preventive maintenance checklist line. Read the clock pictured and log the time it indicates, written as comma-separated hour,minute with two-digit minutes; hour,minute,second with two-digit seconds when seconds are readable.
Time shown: 2,41
